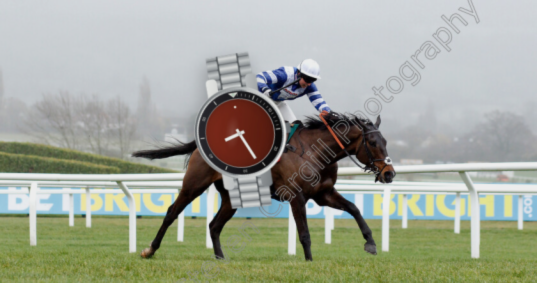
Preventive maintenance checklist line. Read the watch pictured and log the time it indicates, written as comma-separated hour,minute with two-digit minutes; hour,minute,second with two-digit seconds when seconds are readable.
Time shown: 8,26
